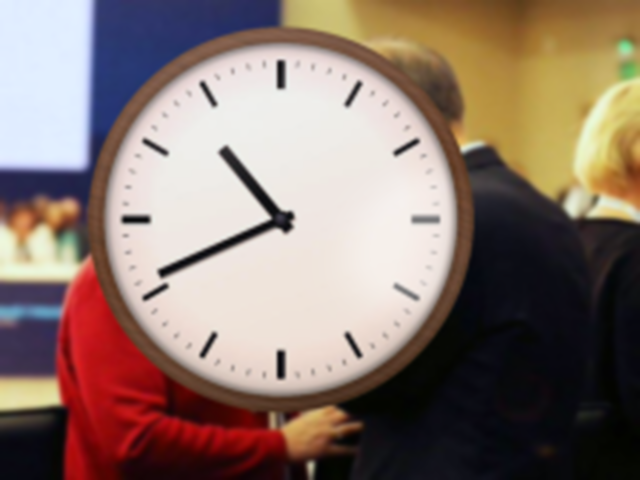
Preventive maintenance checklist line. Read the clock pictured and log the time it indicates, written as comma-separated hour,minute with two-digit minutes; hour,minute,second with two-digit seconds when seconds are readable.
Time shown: 10,41
